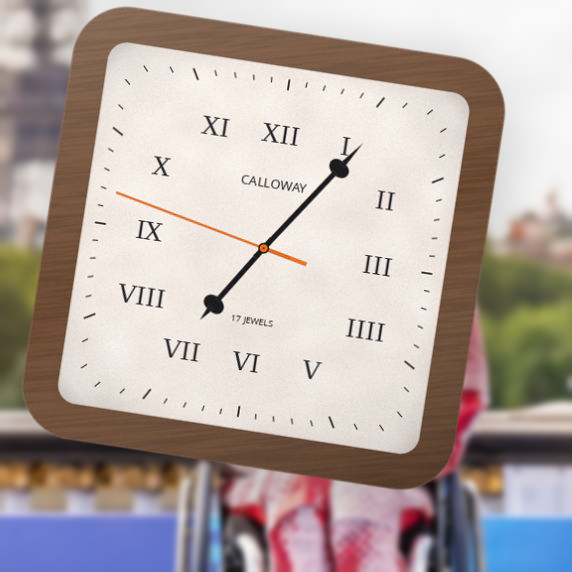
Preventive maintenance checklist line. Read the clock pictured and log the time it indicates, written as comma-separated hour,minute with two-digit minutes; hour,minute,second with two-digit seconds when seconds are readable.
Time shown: 7,05,47
